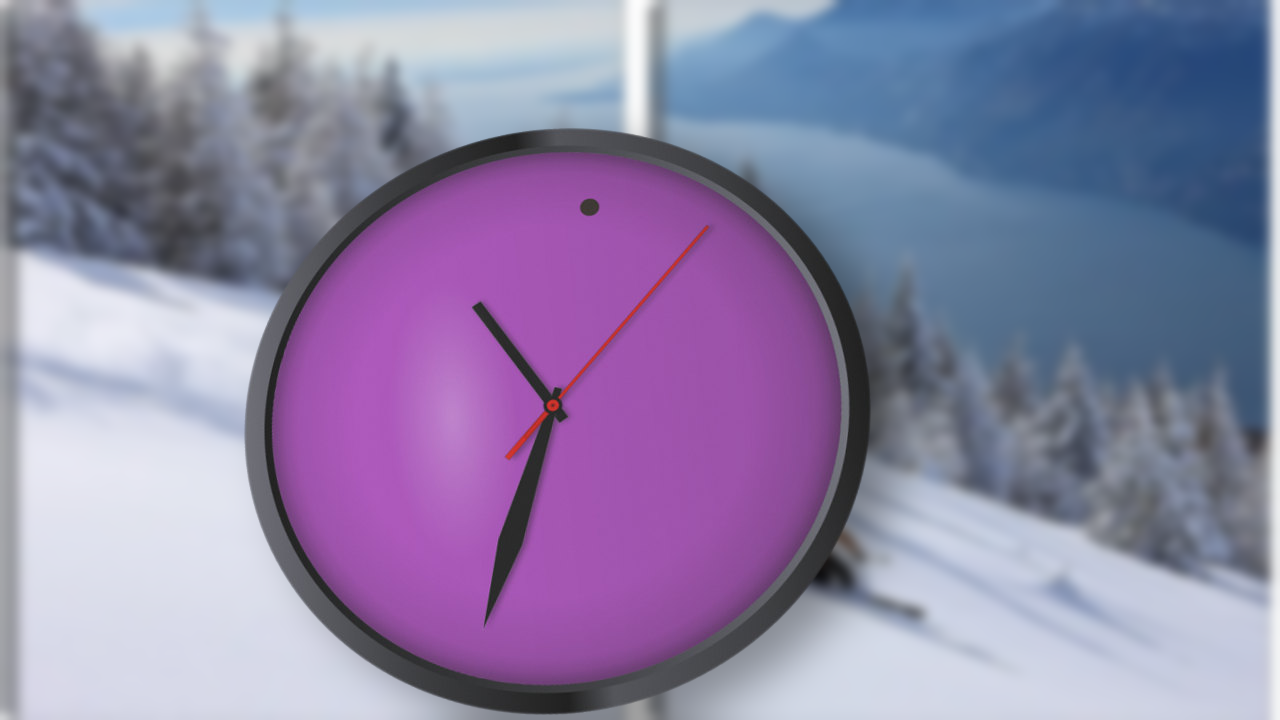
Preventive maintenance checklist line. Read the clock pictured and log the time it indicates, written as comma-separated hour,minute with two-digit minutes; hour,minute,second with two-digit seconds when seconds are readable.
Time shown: 10,31,05
